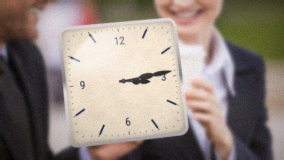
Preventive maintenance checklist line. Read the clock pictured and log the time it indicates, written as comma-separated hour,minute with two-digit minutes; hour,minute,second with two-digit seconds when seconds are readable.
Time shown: 3,14
